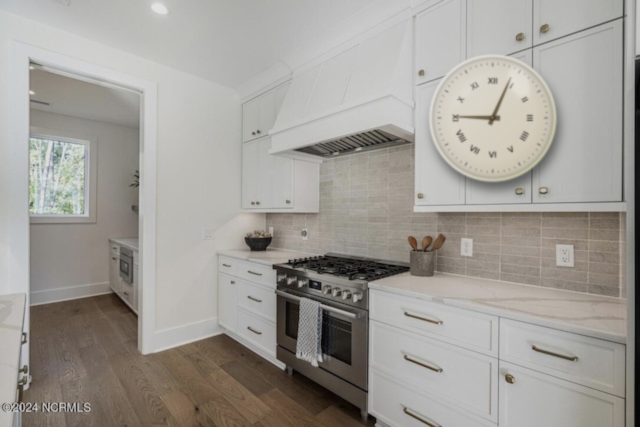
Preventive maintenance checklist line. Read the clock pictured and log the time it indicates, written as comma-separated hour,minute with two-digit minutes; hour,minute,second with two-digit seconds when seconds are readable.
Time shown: 9,04
